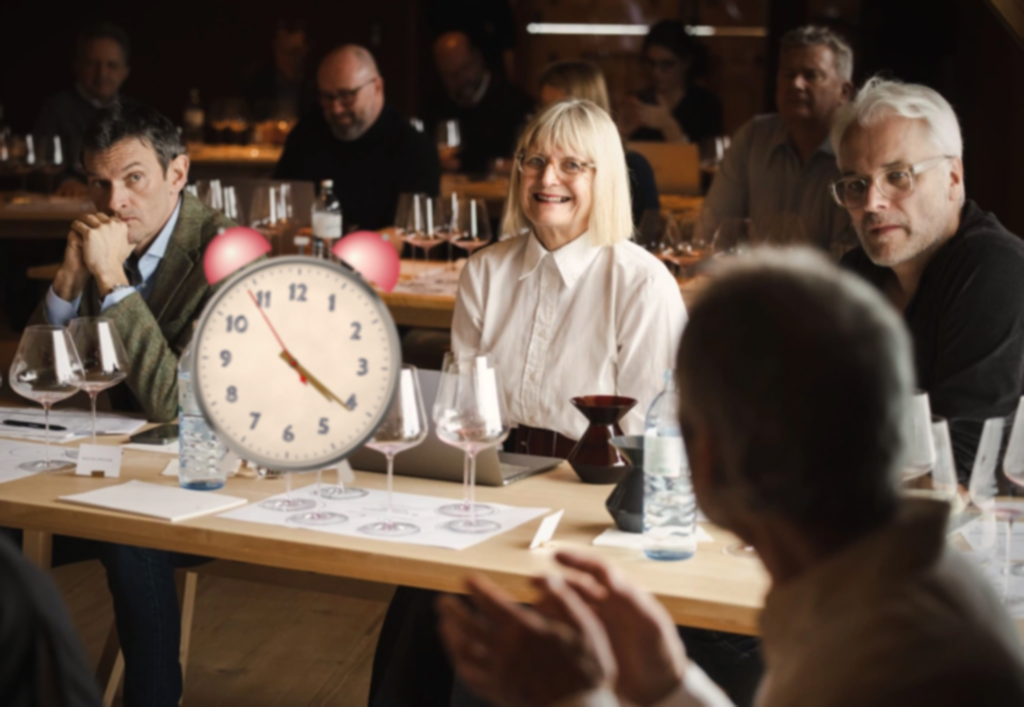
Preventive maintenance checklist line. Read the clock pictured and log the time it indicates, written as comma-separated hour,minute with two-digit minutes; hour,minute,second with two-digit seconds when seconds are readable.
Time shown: 4,20,54
